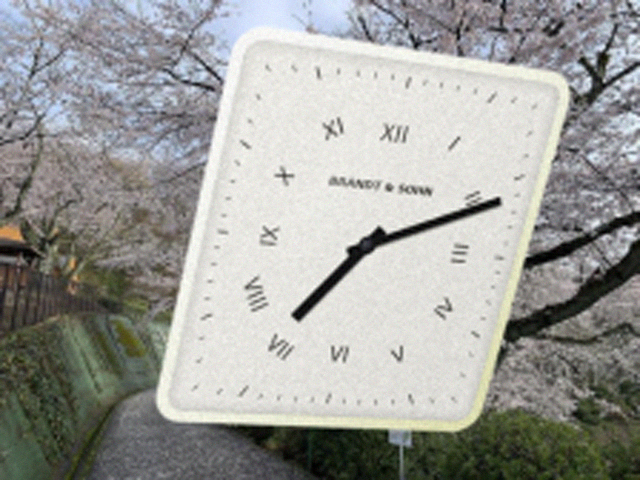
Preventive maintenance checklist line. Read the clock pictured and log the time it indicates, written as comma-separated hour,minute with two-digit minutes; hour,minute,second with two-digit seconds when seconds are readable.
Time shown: 7,11
